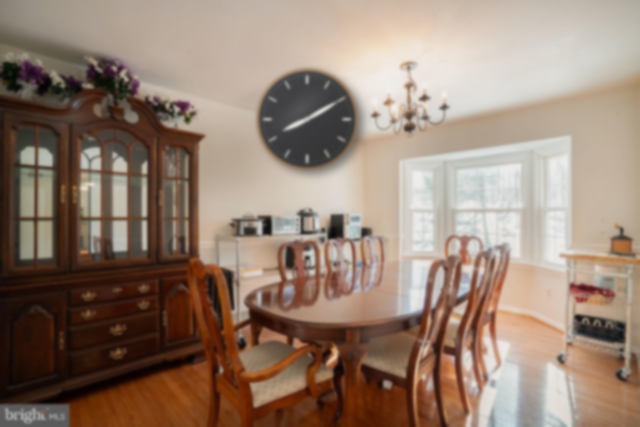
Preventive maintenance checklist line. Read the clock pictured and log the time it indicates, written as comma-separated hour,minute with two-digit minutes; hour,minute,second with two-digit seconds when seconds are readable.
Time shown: 8,10
